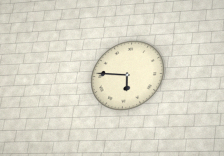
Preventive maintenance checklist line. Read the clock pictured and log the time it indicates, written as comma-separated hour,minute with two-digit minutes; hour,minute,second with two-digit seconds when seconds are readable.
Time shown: 5,46
